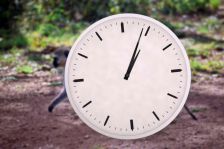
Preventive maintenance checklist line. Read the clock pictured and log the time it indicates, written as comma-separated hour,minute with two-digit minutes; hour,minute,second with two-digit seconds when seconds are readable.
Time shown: 1,04
